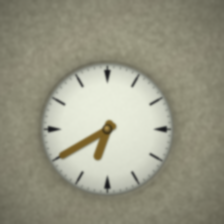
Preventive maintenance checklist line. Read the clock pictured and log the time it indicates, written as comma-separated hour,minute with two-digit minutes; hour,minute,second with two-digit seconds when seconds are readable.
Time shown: 6,40
